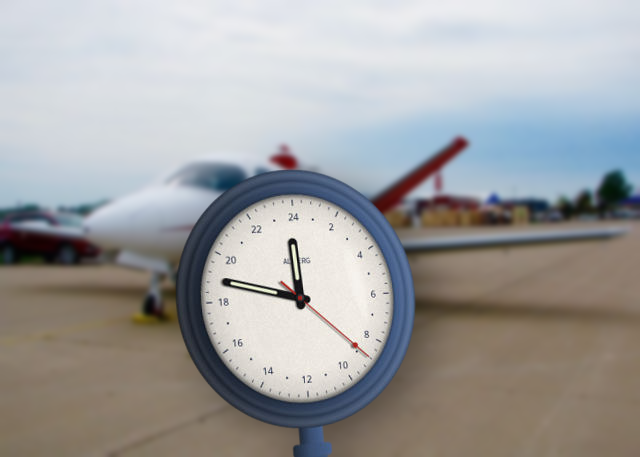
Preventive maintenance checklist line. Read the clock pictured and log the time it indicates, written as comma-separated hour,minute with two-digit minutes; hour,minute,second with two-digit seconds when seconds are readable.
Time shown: 23,47,22
